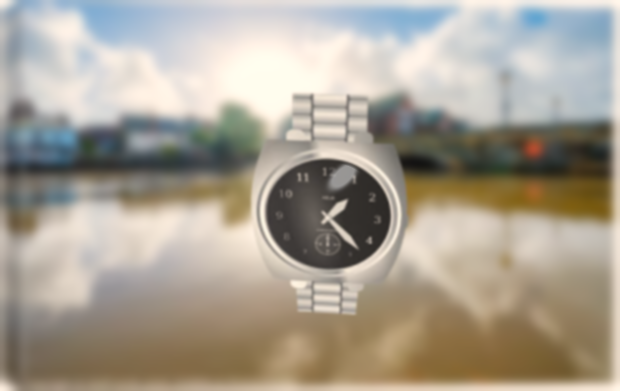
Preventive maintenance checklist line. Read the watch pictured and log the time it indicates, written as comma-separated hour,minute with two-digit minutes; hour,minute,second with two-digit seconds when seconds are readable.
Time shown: 1,23
